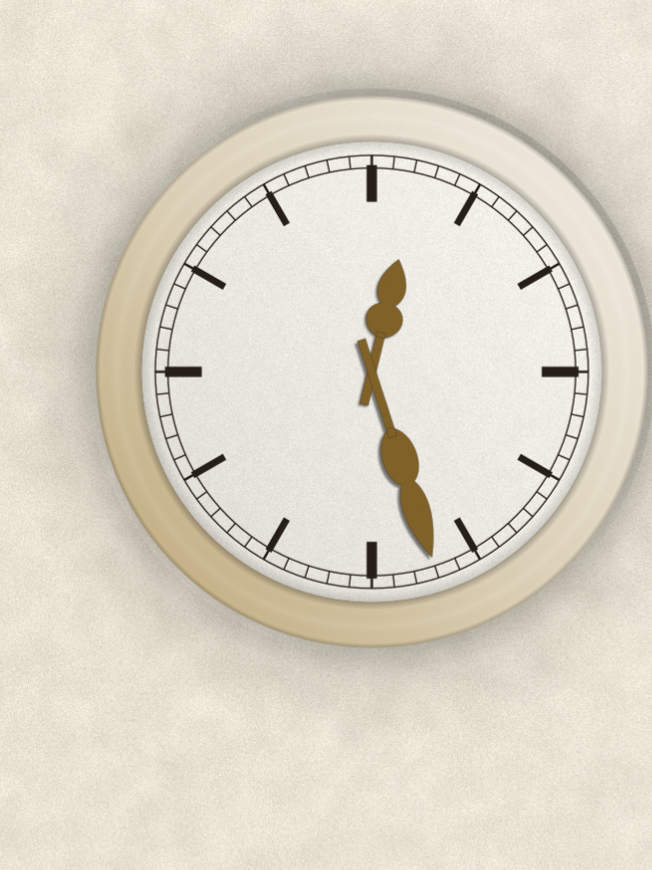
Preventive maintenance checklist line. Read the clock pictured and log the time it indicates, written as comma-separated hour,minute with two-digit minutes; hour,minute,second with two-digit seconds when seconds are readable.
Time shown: 12,27
